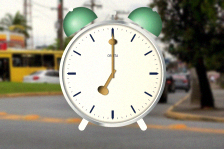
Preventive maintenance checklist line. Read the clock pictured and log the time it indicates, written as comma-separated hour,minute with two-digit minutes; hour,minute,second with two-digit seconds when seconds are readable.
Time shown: 7,00
